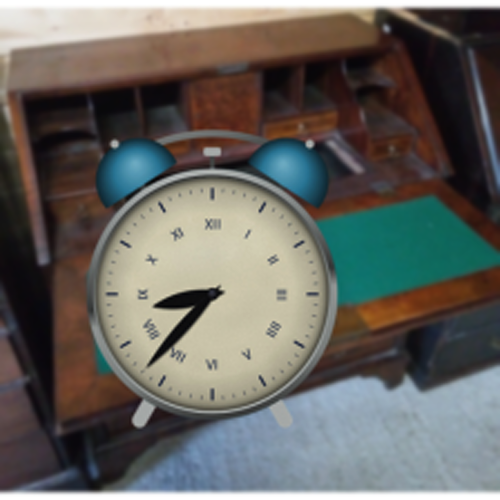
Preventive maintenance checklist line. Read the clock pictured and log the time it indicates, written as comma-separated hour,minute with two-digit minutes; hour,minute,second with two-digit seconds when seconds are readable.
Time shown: 8,37
